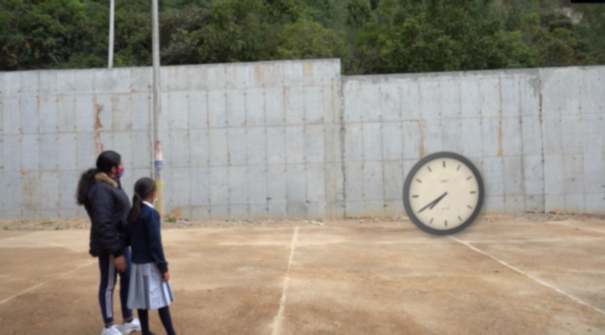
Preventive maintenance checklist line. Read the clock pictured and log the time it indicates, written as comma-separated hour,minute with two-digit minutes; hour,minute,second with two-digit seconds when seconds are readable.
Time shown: 7,40
